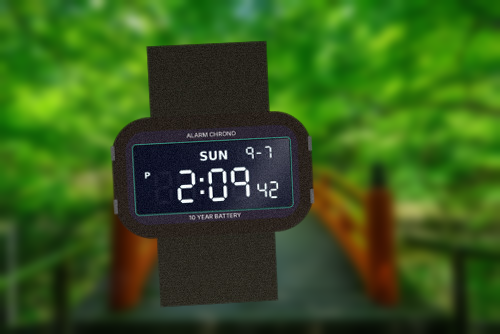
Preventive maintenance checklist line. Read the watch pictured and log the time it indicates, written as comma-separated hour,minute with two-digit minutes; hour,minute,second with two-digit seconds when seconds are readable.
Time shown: 2,09,42
